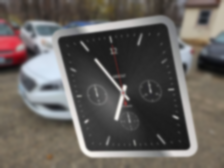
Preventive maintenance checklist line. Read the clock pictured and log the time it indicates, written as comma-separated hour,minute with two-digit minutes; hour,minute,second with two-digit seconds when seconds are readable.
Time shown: 6,55
